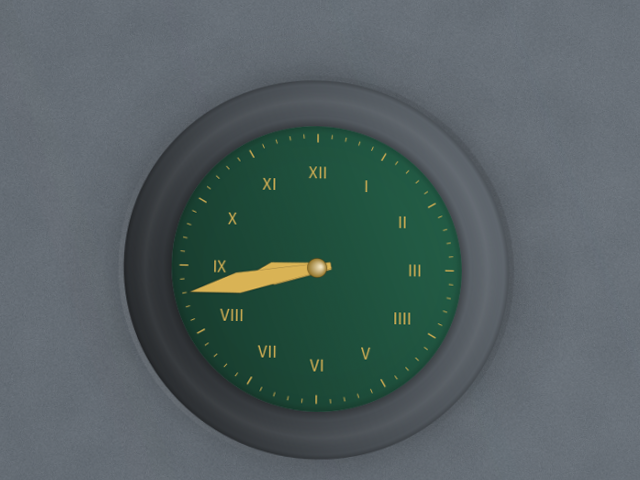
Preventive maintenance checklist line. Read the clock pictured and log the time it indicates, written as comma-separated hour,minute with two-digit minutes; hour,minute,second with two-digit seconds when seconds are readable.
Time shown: 8,43
